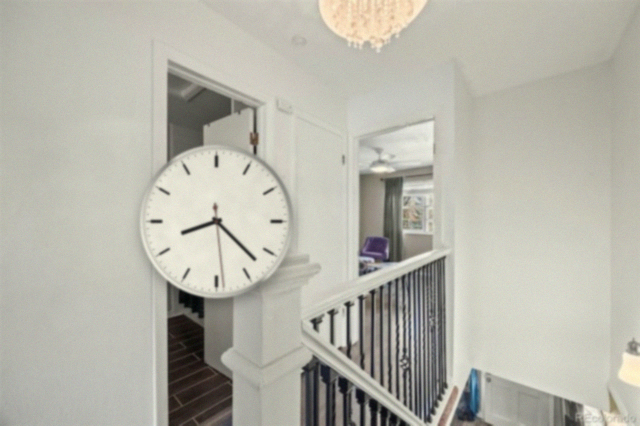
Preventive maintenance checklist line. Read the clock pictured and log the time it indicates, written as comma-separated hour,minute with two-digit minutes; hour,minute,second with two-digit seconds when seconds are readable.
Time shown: 8,22,29
